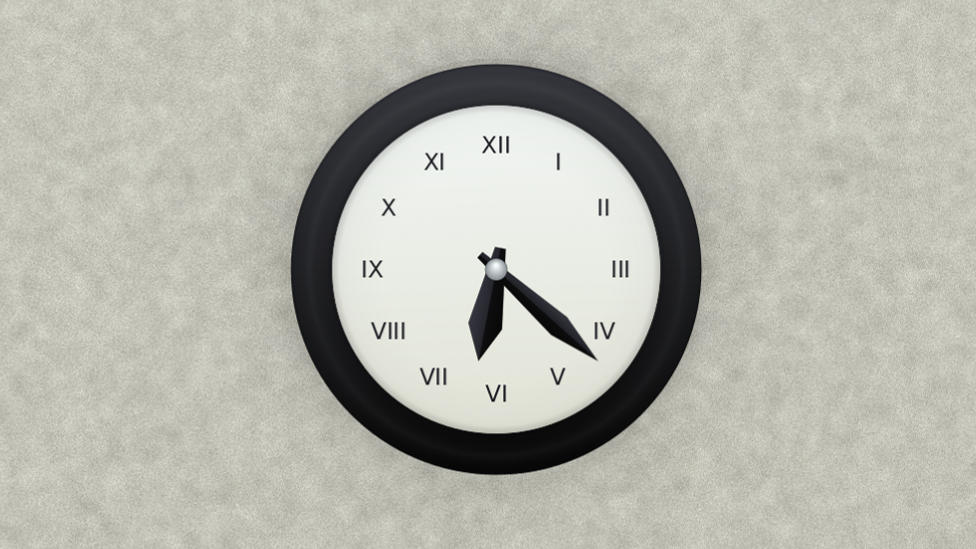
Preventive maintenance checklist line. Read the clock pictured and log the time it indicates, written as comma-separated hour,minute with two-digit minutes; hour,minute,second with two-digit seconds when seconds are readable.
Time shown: 6,22
